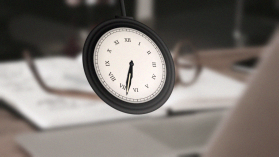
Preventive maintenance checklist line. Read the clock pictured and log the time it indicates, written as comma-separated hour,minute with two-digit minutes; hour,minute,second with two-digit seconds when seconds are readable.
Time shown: 6,33
